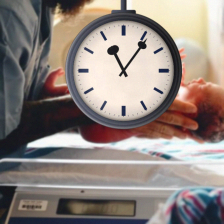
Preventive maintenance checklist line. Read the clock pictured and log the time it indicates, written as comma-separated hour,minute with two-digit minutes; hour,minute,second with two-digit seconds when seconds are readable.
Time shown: 11,06
